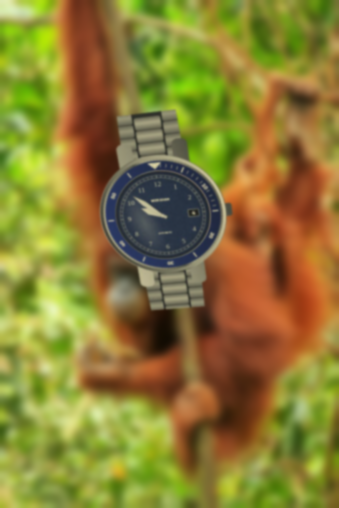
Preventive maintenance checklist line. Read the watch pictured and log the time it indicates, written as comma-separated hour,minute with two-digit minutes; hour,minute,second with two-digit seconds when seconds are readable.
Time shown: 9,52
